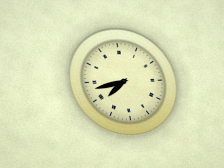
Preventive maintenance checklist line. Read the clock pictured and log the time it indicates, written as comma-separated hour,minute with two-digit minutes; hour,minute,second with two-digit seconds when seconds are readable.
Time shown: 7,43
